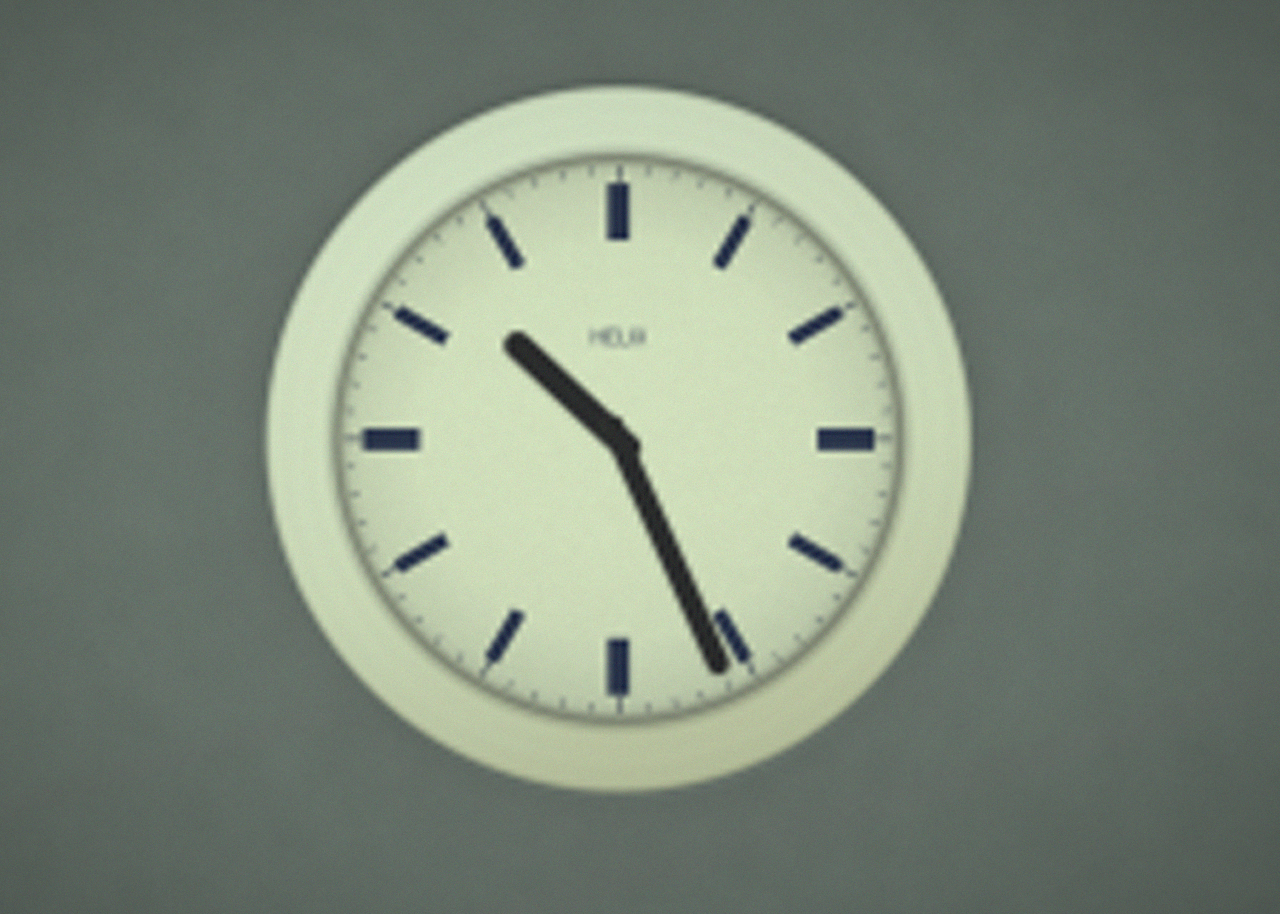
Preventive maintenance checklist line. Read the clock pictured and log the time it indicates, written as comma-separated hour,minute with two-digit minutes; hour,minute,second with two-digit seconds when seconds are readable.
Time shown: 10,26
